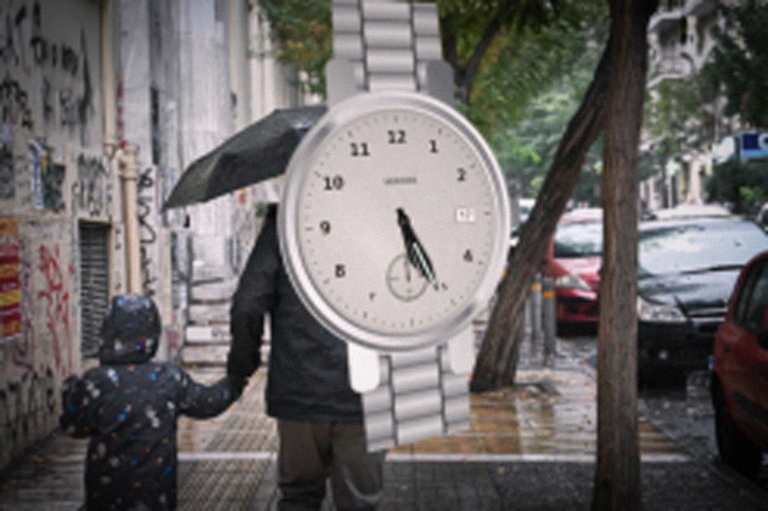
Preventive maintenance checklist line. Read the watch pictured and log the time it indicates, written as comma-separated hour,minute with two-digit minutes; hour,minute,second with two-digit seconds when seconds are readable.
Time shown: 5,26
